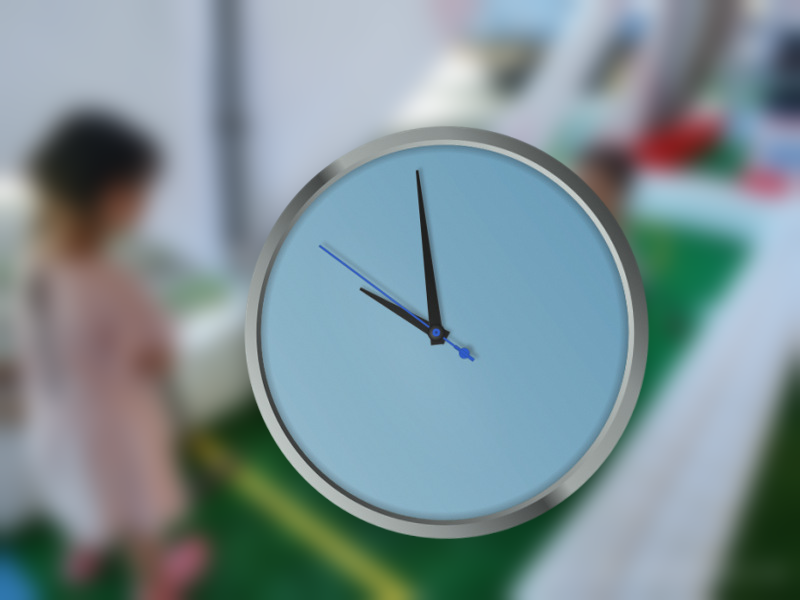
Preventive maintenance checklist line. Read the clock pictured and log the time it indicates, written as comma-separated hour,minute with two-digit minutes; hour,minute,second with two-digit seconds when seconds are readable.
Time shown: 9,58,51
